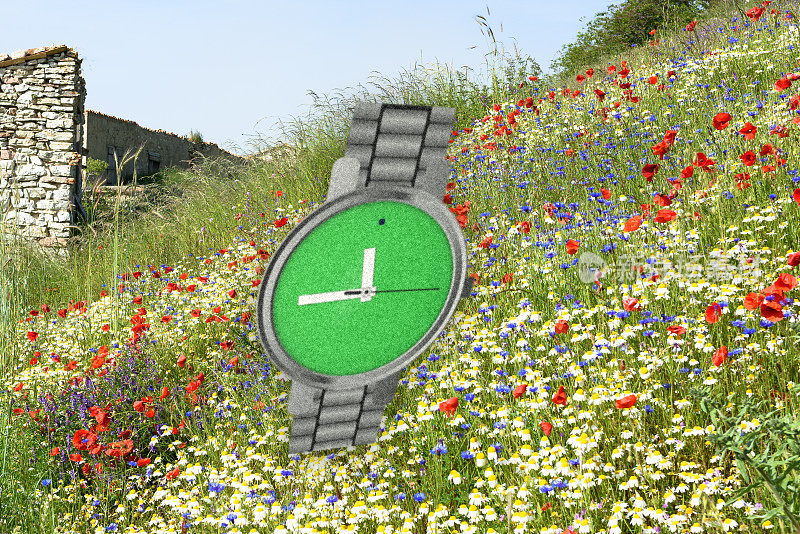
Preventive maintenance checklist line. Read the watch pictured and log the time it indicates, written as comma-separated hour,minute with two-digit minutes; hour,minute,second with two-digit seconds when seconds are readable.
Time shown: 11,44,15
